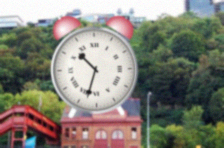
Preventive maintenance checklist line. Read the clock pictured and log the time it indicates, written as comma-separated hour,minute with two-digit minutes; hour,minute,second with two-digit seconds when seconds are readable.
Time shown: 10,33
